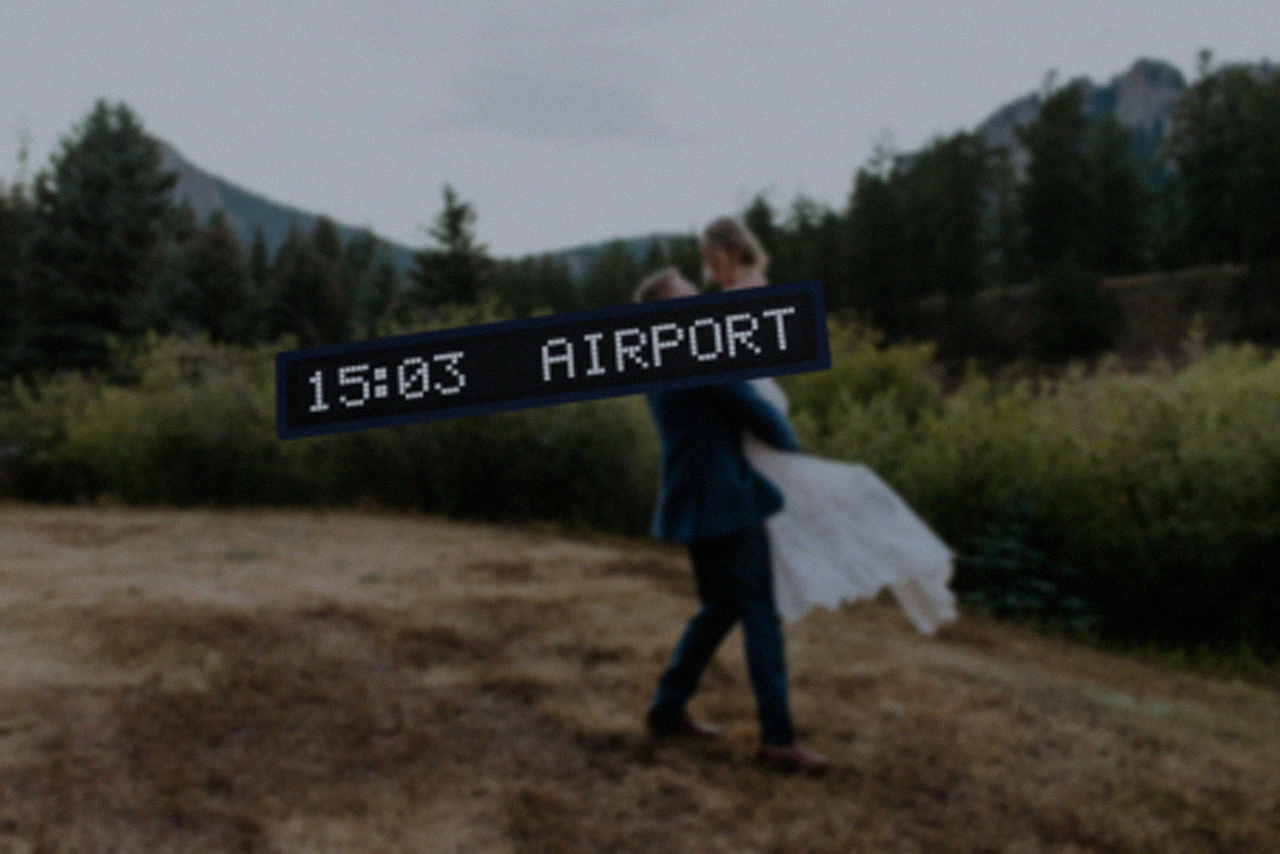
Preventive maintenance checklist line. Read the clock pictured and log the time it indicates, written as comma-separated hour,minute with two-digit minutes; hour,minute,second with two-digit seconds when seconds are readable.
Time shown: 15,03
